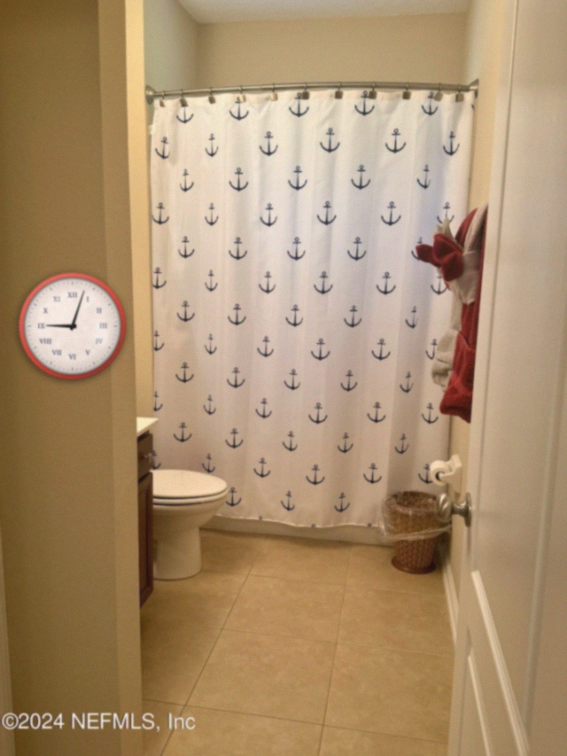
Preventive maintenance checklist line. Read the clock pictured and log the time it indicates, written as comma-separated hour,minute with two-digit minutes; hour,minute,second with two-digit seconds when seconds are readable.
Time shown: 9,03
